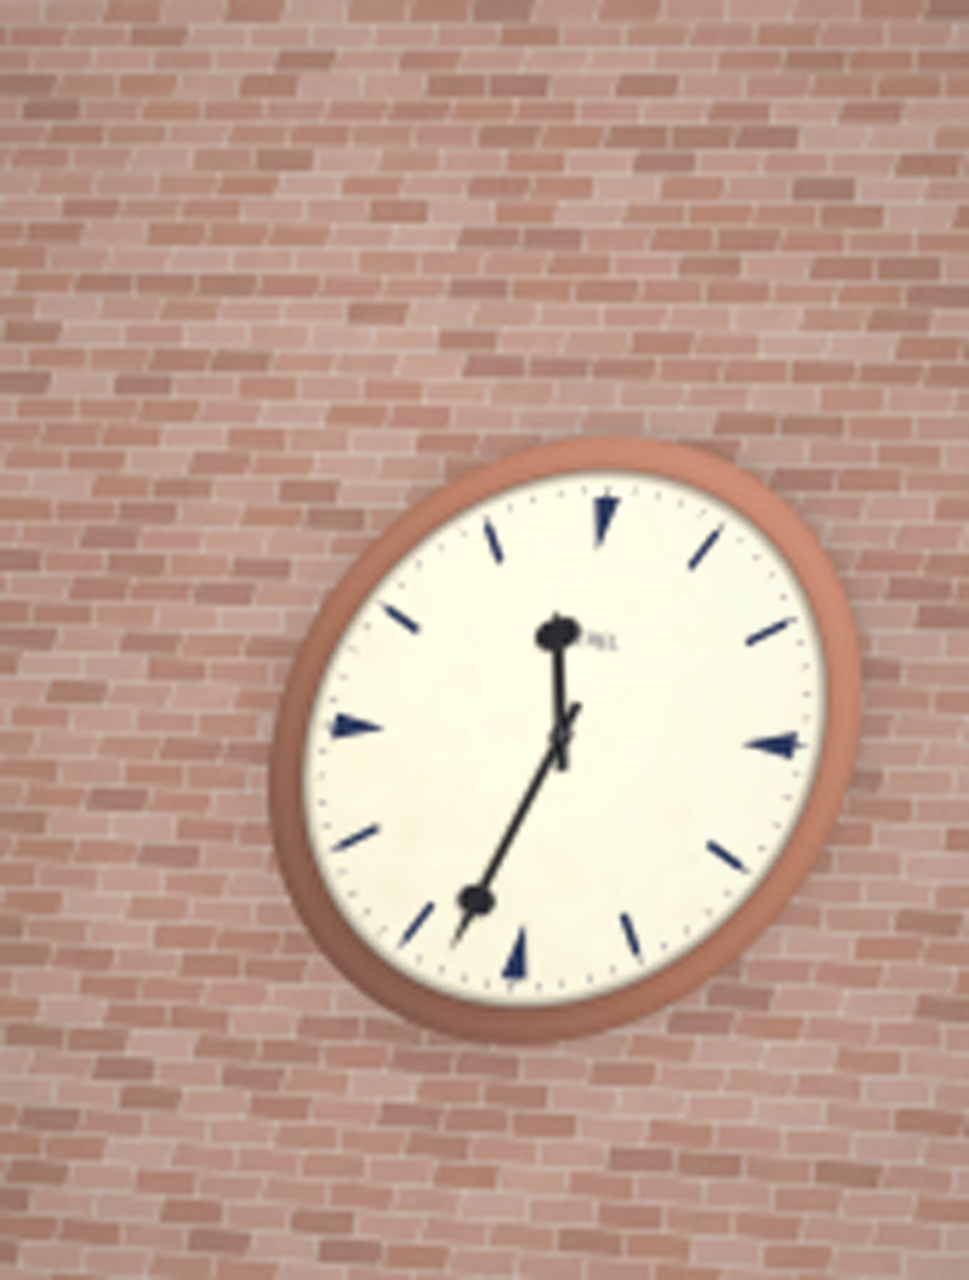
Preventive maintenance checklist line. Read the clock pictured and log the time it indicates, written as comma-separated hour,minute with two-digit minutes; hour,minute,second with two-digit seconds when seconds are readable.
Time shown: 11,33
